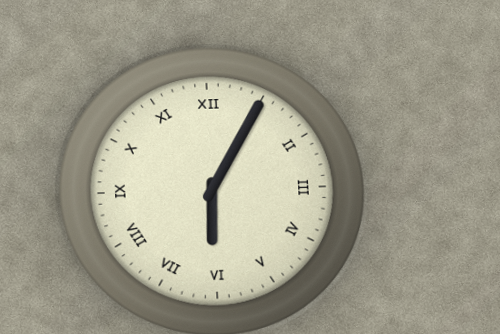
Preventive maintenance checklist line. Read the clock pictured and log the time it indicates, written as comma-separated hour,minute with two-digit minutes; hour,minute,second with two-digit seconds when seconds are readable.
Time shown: 6,05
